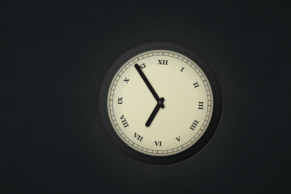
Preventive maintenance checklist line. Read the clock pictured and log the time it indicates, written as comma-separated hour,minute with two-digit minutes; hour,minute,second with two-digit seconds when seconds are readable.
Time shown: 6,54
